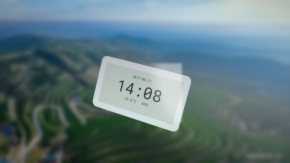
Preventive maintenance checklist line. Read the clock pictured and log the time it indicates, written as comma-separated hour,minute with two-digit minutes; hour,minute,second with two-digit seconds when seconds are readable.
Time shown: 14,08
